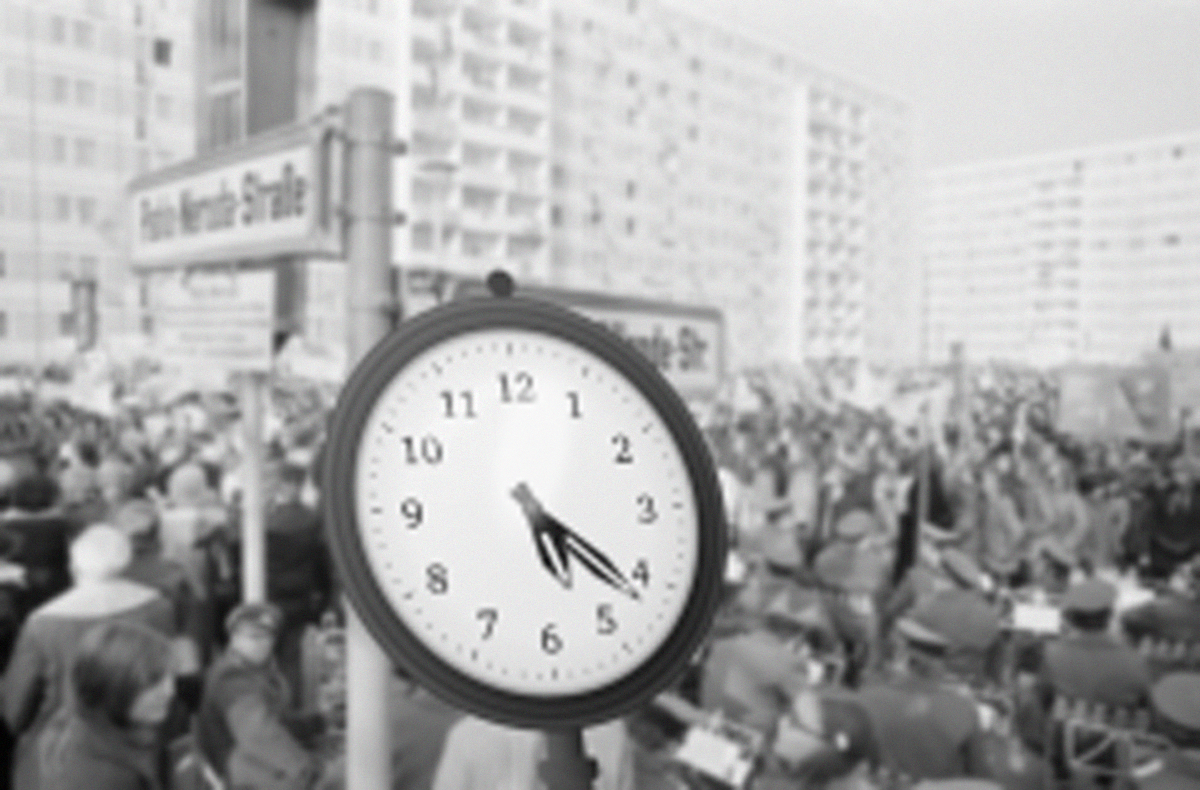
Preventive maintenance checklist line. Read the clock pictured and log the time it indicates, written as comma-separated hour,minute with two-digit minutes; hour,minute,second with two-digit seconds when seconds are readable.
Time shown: 5,22
